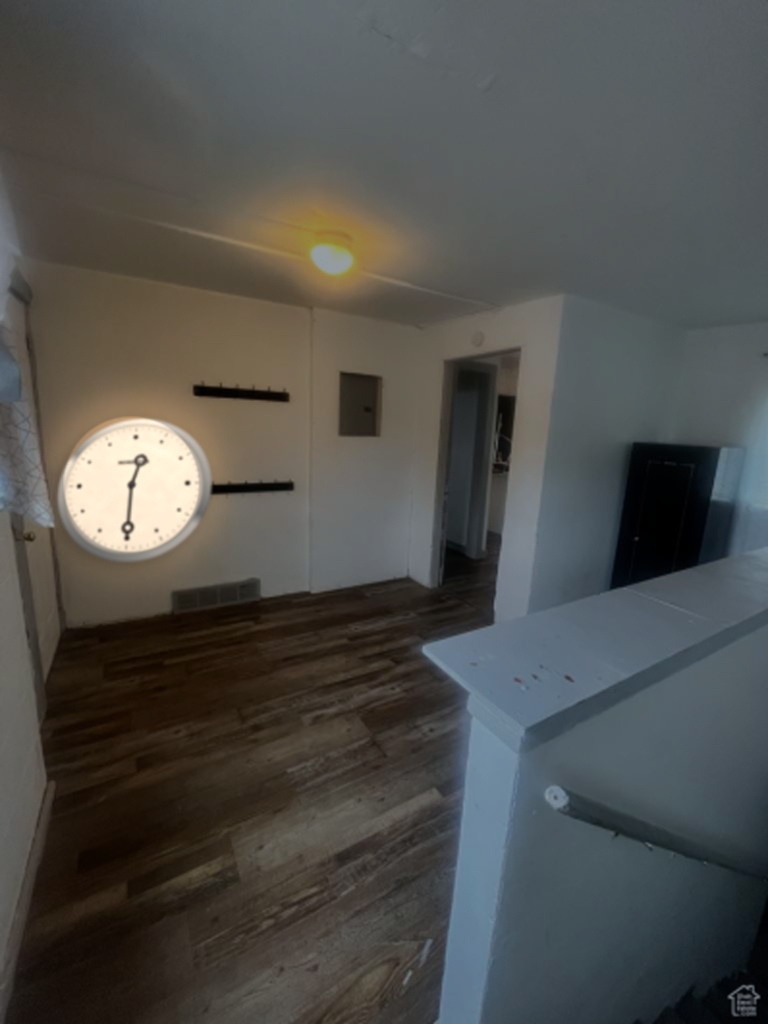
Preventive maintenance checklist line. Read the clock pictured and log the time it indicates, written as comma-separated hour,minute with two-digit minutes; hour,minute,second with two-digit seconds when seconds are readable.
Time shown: 12,30
